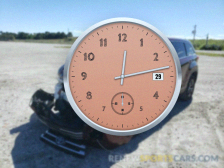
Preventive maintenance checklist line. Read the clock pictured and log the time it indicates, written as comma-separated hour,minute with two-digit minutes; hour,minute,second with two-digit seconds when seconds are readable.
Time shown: 12,13
